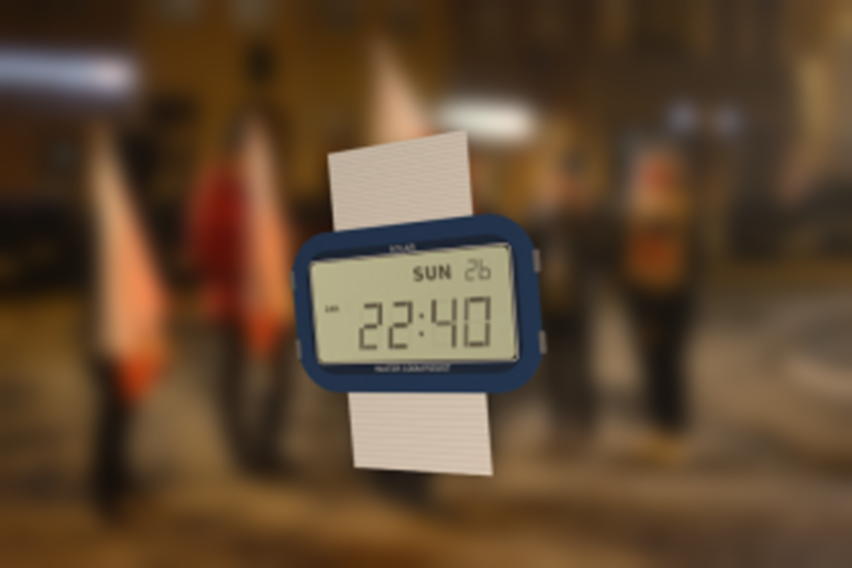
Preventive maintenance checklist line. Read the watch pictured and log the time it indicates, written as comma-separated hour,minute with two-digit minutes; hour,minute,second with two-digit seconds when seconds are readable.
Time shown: 22,40
